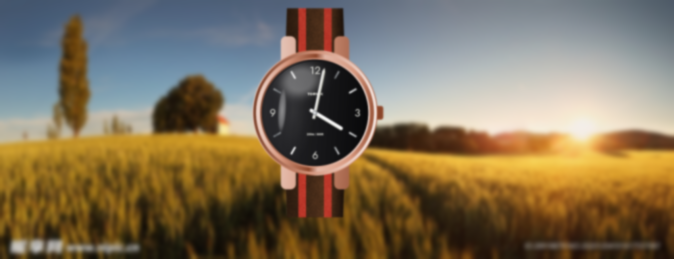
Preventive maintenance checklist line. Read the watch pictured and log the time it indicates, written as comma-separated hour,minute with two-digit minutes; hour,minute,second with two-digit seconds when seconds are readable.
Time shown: 4,02
